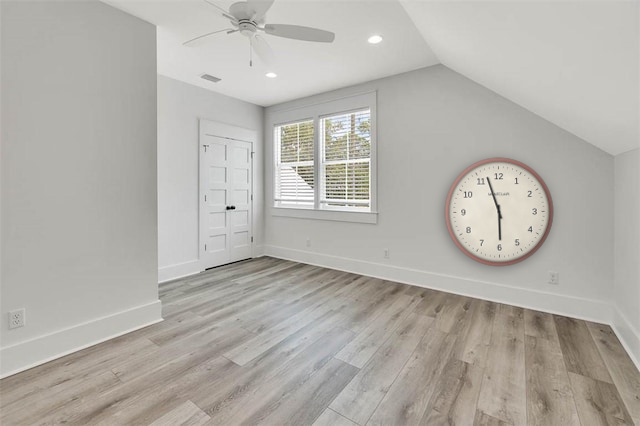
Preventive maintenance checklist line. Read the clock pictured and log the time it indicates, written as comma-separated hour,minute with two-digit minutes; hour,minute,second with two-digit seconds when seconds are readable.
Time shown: 5,57
